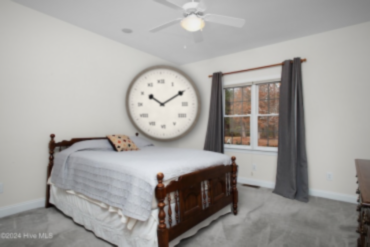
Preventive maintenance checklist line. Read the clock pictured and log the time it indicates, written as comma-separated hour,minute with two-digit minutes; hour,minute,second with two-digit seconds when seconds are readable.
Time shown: 10,10
